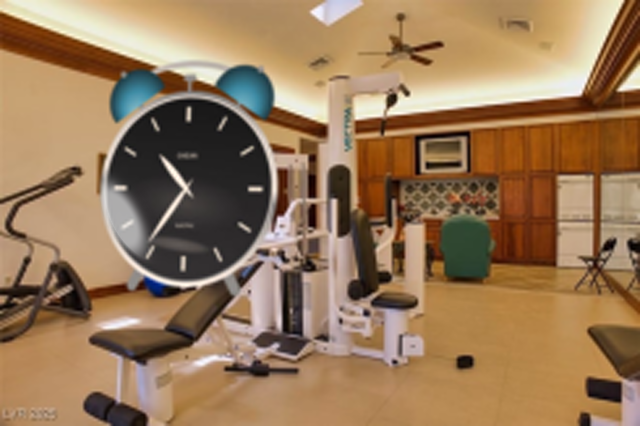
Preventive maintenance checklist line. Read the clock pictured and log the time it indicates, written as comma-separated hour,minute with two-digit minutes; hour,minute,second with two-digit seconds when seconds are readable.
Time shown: 10,36
